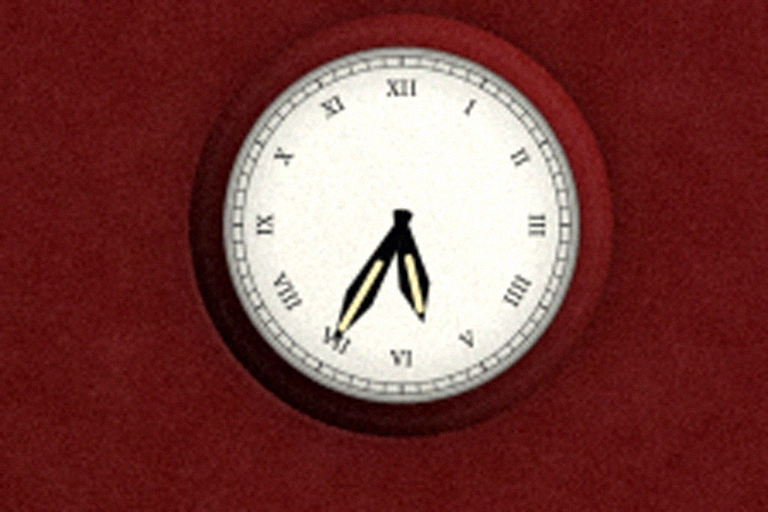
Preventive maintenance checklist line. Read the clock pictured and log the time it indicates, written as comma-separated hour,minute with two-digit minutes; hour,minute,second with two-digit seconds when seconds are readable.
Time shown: 5,35
